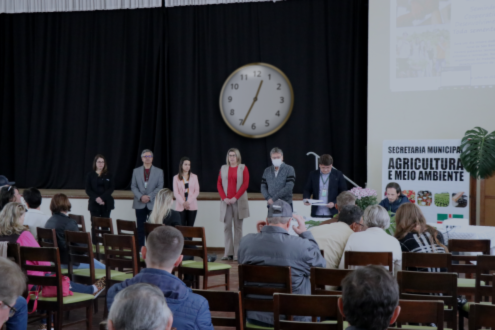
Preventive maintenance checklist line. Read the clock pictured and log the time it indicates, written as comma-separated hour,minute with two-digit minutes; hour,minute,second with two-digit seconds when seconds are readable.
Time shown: 12,34
